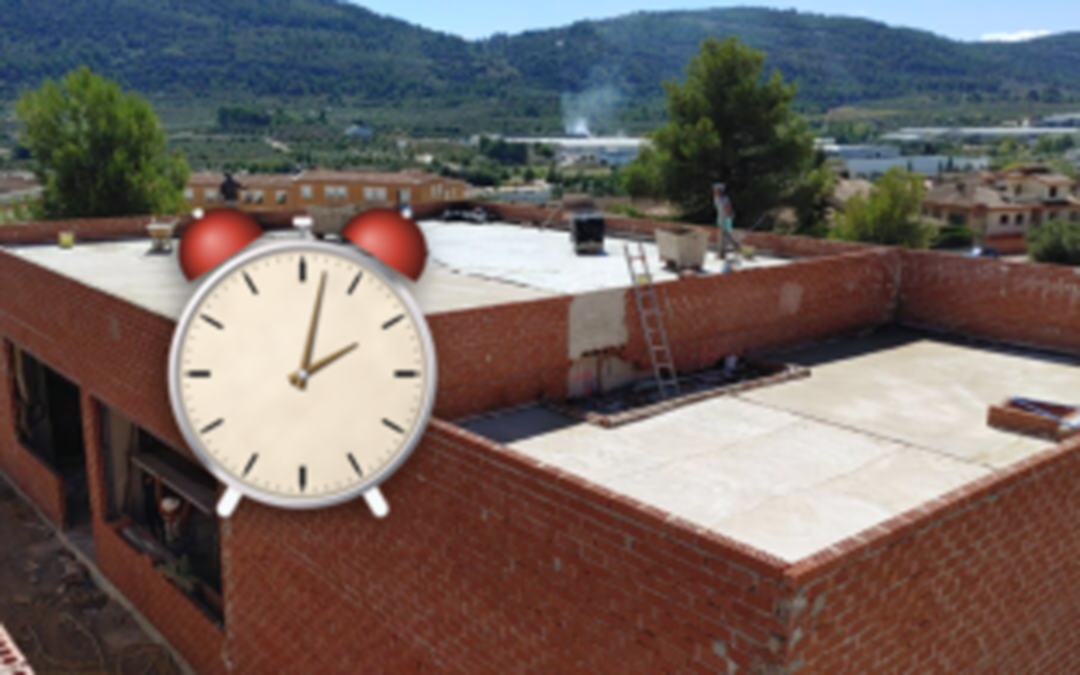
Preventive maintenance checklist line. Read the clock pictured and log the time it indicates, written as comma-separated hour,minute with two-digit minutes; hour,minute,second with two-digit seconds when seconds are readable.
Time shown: 2,02
